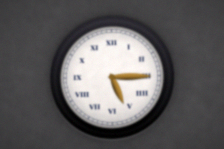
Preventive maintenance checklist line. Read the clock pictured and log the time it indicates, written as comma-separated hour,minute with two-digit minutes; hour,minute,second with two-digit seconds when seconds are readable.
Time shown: 5,15
